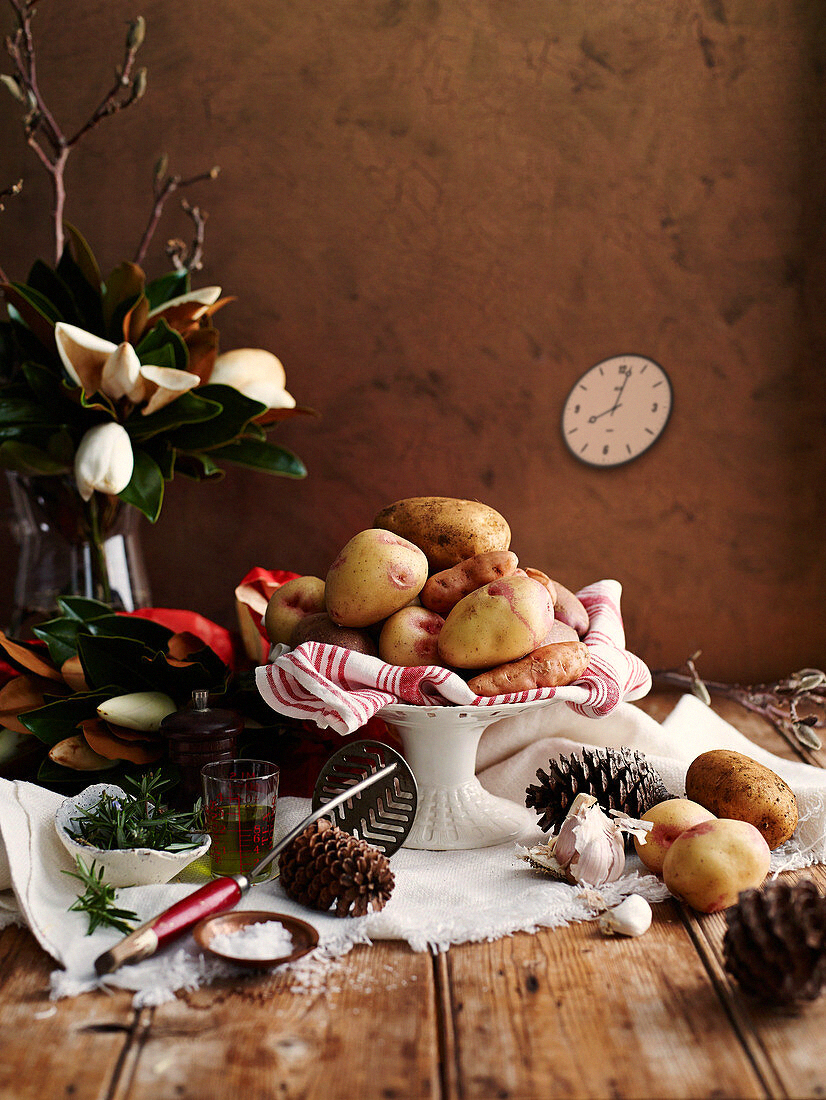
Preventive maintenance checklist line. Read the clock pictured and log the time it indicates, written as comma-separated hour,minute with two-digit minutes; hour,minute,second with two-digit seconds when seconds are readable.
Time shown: 8,02
